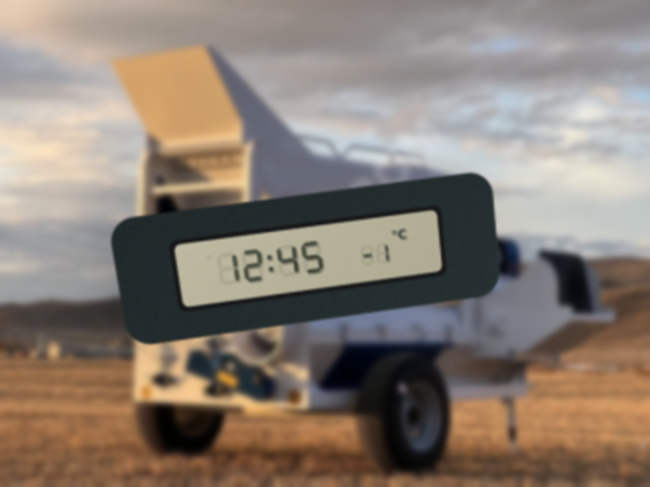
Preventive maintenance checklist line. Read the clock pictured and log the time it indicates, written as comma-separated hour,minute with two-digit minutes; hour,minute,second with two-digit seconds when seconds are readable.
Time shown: 12,45
